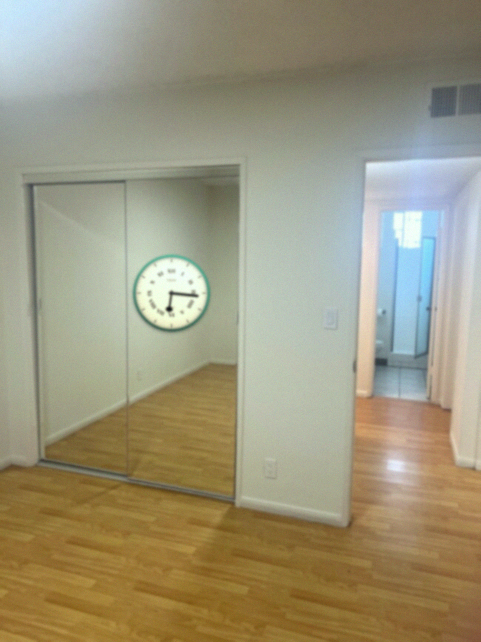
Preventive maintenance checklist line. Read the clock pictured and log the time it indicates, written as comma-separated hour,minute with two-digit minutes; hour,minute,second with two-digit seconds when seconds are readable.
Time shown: 6,16
